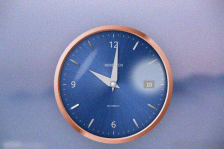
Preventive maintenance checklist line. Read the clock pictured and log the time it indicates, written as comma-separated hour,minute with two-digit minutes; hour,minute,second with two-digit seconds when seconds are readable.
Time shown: 10,01
